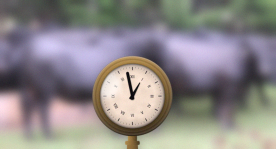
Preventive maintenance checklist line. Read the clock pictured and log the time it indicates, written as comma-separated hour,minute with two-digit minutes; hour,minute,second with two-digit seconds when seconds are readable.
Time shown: 12,58
